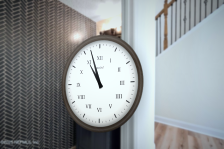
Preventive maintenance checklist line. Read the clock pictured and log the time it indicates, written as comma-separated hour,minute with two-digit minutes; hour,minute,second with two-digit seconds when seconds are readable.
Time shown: 10,57
